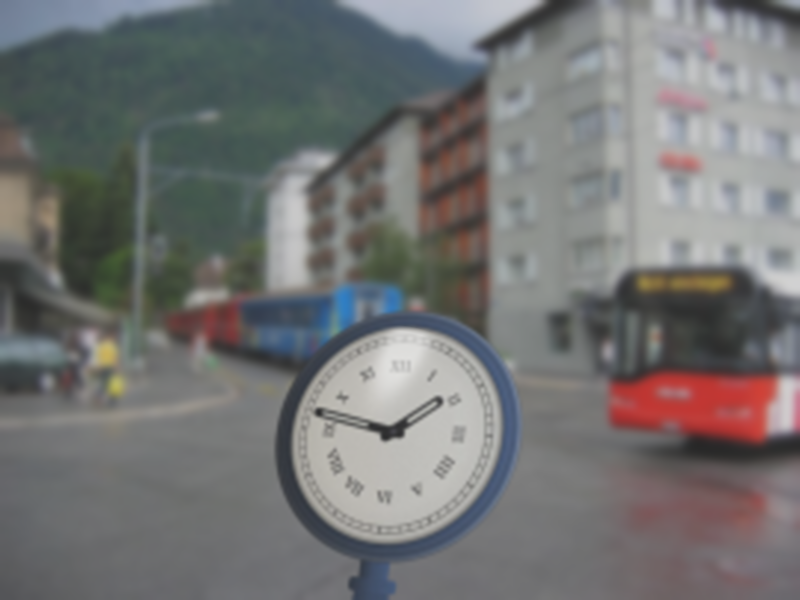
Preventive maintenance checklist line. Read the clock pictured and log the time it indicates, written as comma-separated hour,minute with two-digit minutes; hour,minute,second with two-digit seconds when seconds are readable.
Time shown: 1,47
